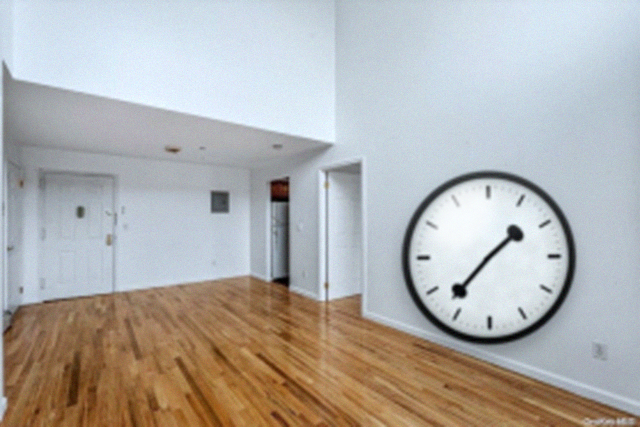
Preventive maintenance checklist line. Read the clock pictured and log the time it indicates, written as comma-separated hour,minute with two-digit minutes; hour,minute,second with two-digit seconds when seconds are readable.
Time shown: 1,37
